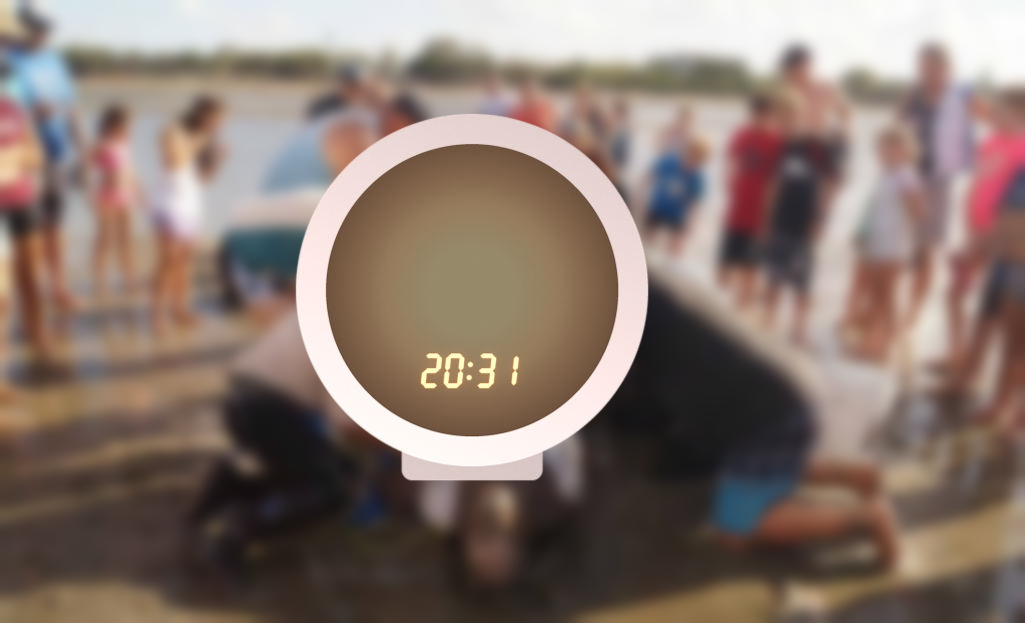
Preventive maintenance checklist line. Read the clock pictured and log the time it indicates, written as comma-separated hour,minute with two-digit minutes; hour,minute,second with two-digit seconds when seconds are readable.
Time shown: 20,31
